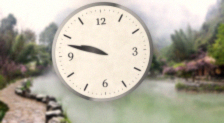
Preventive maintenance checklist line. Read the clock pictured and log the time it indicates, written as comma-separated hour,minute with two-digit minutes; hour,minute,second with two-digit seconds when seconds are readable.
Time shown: 9,48
